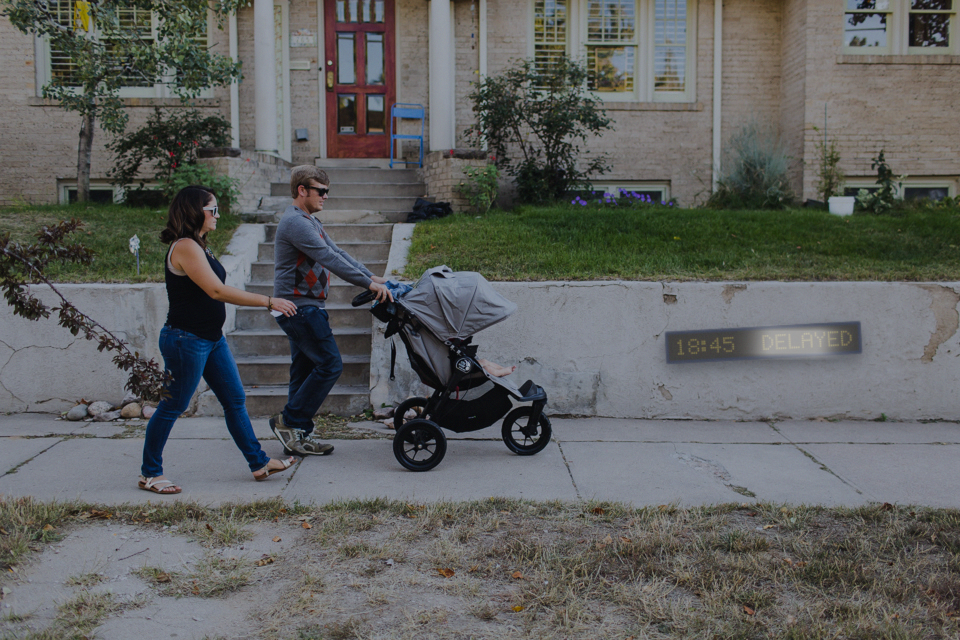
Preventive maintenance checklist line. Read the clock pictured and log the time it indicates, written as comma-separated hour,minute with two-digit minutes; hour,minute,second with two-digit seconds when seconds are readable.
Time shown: 18,45
